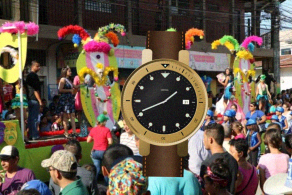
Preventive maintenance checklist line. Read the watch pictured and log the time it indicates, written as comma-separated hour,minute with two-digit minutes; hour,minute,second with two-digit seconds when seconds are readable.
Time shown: 1,41
